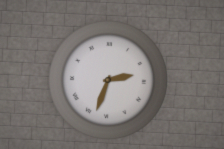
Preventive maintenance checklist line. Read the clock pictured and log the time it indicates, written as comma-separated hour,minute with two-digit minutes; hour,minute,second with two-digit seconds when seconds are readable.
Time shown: 2,33
